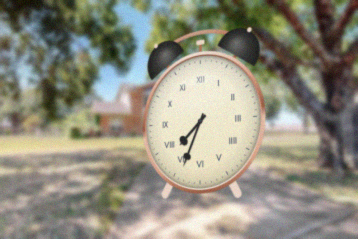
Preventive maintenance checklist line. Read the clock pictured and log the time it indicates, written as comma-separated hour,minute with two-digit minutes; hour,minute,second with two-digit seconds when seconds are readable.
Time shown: 7,34
